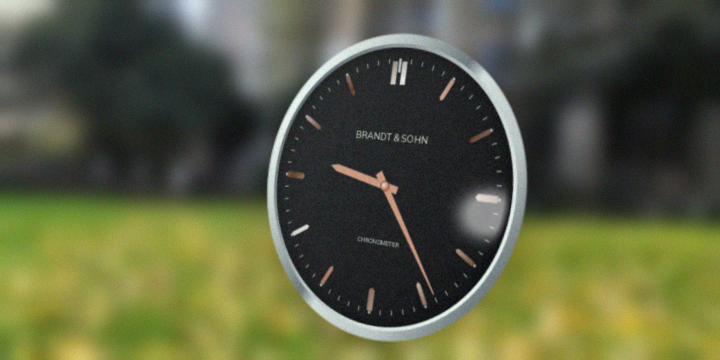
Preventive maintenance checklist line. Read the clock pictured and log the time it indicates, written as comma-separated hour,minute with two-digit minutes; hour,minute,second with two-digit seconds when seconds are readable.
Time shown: 9,24
